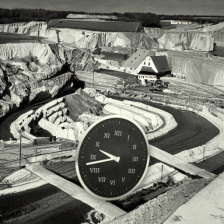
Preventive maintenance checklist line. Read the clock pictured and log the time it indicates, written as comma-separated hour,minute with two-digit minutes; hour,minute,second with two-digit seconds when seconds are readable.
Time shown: 9,43
